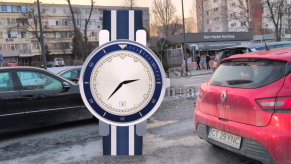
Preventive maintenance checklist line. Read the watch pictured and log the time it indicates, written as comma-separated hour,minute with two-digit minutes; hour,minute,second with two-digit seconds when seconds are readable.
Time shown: 2,37
